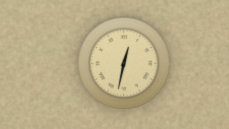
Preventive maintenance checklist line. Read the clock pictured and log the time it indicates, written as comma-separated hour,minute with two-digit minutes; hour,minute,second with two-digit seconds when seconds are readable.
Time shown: 12,32
